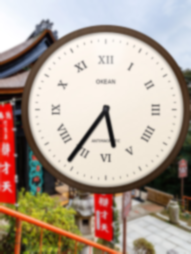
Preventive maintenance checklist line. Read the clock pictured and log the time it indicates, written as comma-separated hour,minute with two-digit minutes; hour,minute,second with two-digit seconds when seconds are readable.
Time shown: 5,36
